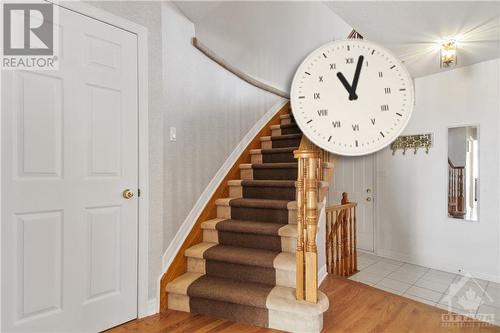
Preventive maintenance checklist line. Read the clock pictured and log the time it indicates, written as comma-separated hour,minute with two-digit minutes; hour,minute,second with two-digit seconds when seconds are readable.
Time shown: 11,03
